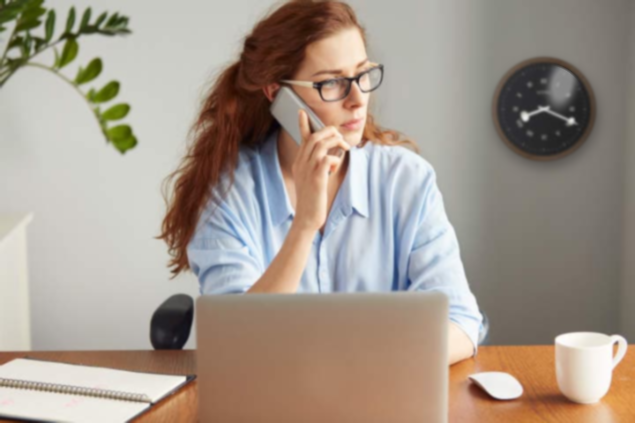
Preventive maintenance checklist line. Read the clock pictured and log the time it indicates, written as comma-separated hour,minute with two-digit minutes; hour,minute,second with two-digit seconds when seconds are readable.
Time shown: 8,19
